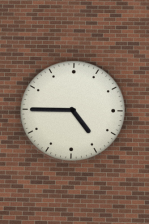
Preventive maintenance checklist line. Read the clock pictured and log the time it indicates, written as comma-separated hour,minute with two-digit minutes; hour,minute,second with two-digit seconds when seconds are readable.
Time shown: 4,45
